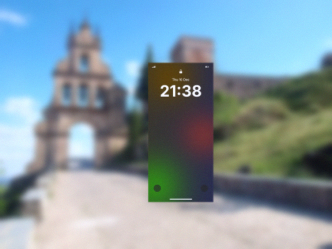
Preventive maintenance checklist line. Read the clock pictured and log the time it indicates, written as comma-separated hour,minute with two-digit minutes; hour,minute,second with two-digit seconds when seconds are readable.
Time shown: 21,38
